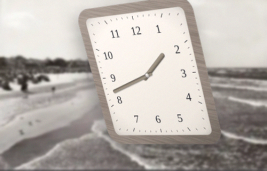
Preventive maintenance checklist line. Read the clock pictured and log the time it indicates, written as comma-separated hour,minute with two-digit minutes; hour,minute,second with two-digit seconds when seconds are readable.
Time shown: 1,42
